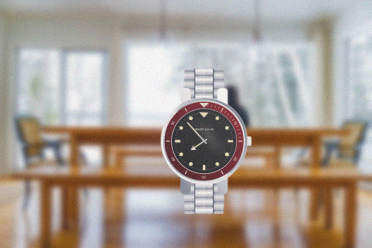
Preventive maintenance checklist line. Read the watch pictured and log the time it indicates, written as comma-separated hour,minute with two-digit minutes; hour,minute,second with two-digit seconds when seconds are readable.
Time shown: 7,53
